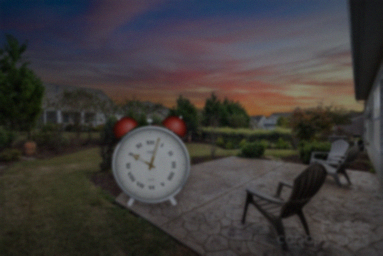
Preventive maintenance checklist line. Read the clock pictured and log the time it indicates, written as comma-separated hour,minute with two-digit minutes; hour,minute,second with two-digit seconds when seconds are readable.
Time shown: 10,03
